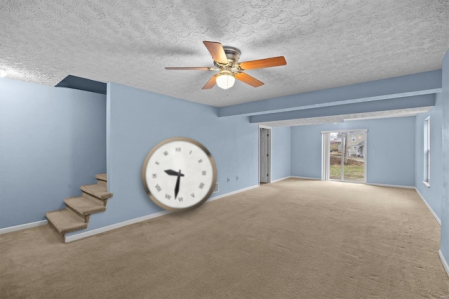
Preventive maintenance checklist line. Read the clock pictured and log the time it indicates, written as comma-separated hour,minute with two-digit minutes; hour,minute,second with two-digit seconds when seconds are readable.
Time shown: 9,32
